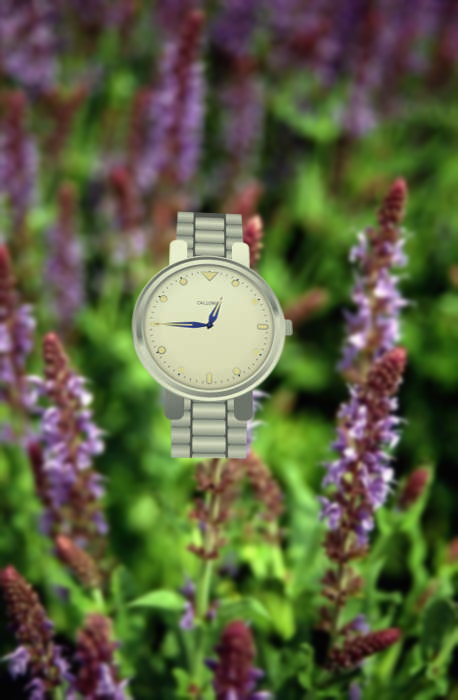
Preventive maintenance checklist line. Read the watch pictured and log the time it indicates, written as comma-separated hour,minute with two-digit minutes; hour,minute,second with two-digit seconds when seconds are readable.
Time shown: 12,45
